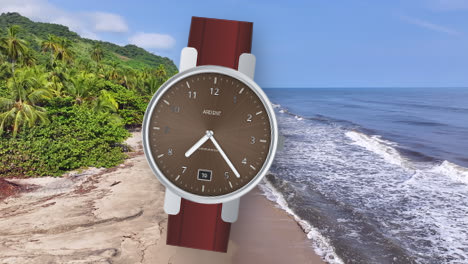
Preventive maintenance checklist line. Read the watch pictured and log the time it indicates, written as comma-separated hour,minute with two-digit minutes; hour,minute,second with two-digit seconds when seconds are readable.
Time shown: 7,23
